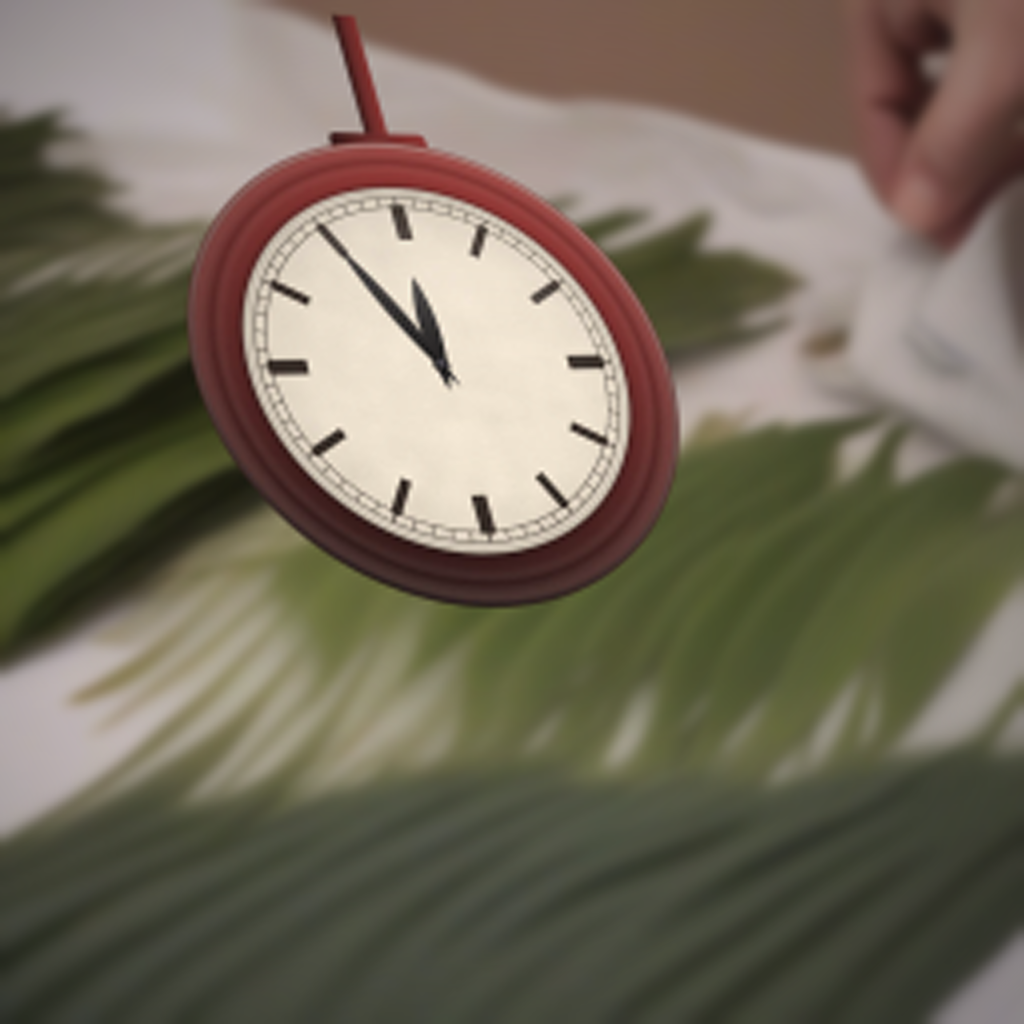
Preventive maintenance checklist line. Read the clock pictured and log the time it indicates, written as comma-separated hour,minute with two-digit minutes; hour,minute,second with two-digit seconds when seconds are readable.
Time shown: 11,55
